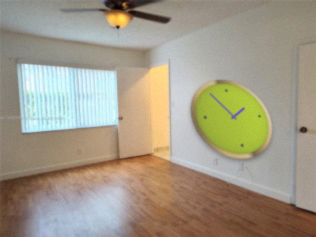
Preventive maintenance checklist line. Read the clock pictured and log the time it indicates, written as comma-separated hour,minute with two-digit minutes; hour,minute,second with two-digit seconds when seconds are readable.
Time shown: 1,54
